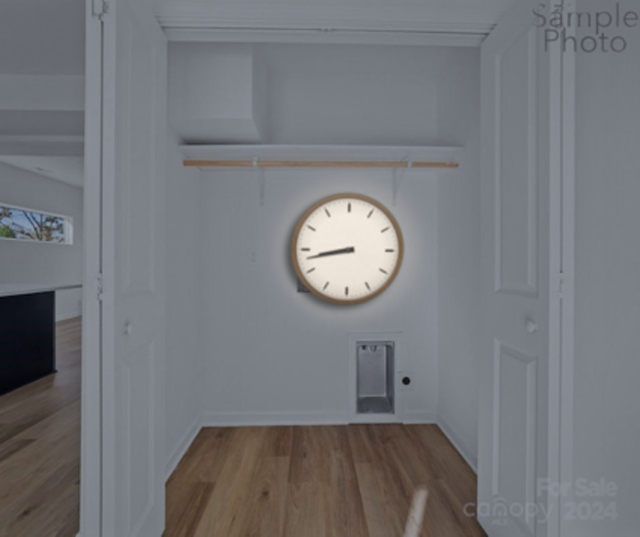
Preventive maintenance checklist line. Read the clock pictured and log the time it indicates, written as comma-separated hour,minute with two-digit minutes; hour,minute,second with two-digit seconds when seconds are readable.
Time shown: 8,43
